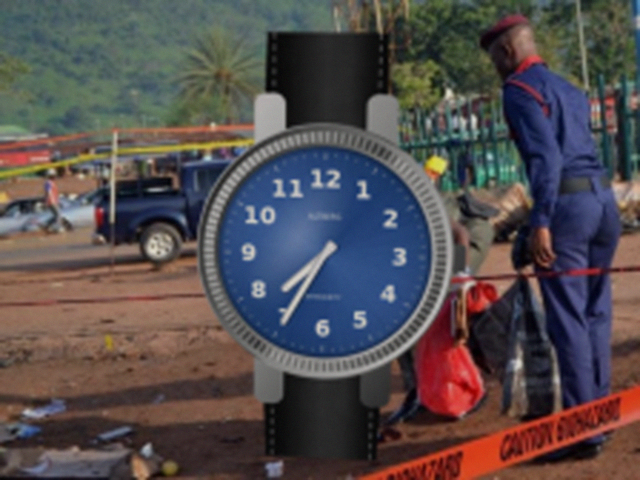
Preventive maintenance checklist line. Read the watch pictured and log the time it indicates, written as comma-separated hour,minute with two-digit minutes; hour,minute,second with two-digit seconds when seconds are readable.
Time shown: 7,35
